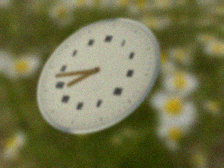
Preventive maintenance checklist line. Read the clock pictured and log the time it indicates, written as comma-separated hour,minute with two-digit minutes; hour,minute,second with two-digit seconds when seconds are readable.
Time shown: 7,43
